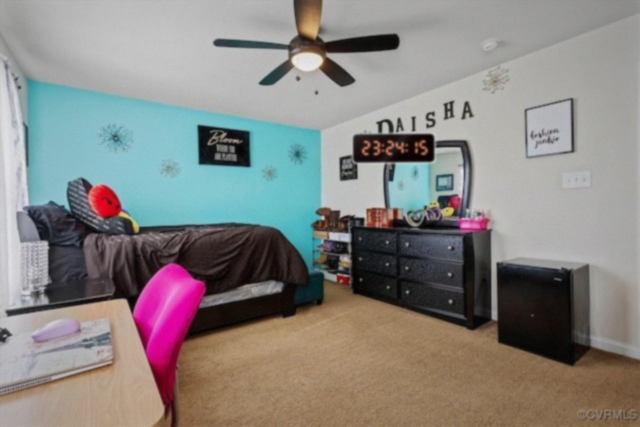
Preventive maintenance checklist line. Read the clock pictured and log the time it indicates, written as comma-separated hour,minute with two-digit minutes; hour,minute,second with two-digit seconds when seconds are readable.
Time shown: 23,24,15
